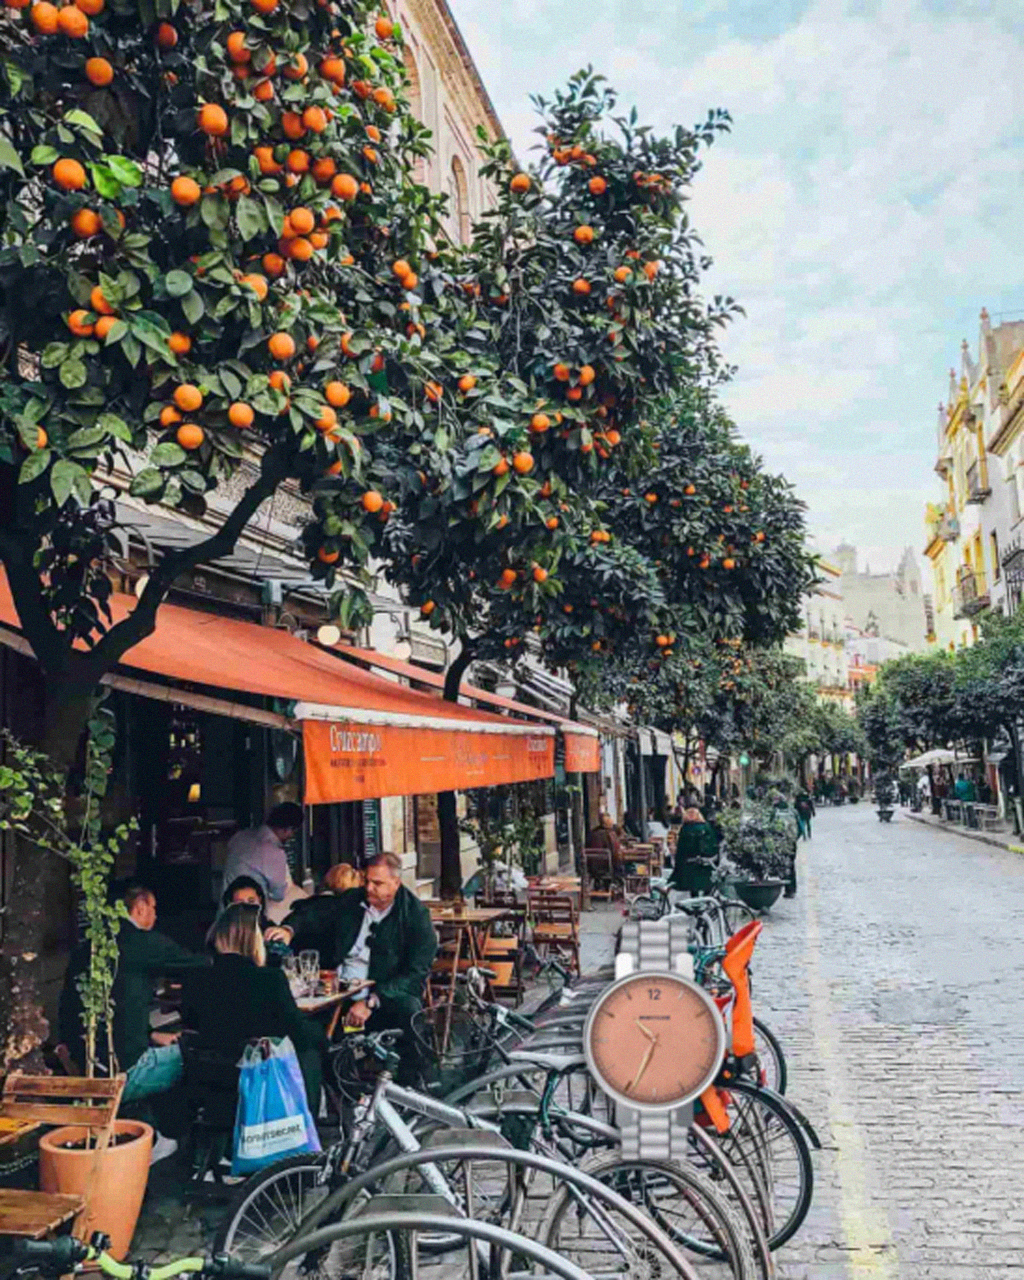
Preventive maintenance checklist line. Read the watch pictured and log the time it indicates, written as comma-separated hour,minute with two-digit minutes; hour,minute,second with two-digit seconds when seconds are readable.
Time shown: 10,34
